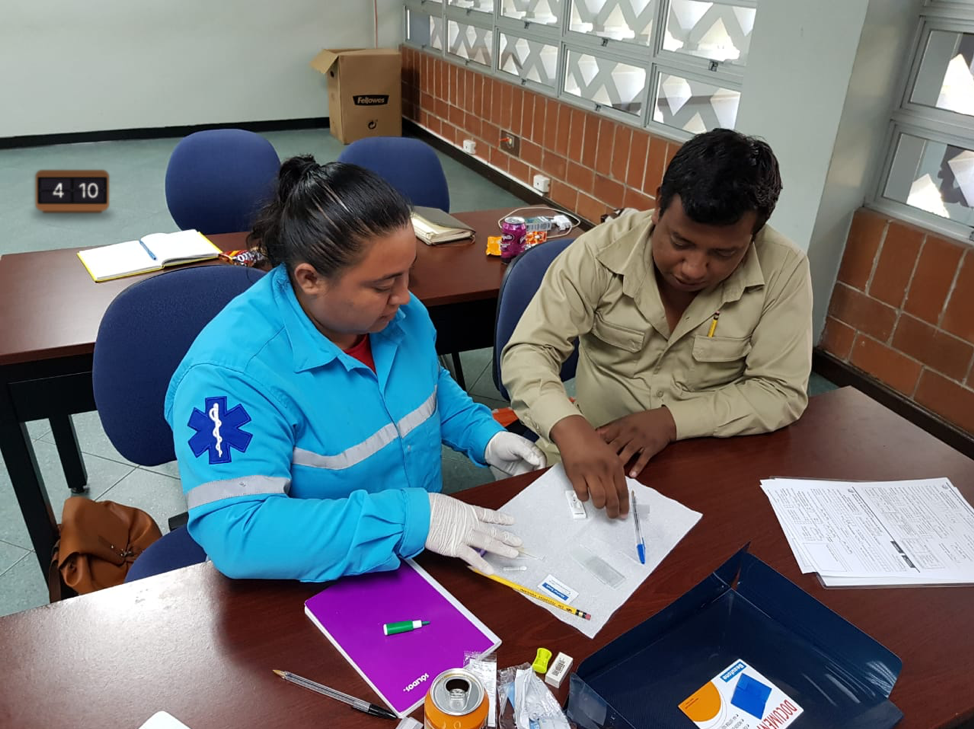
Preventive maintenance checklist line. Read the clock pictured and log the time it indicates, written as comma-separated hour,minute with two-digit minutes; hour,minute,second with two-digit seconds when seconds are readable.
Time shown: 4,10
